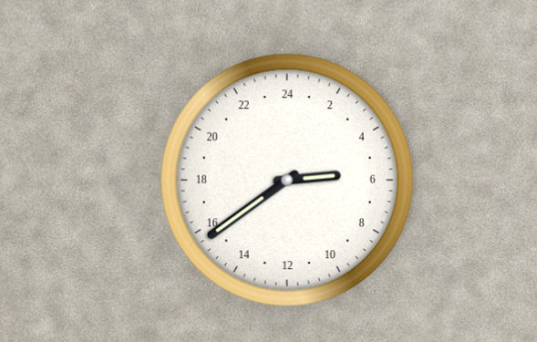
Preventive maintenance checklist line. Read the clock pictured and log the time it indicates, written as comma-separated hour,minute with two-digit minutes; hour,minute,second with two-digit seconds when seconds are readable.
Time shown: 5,39
